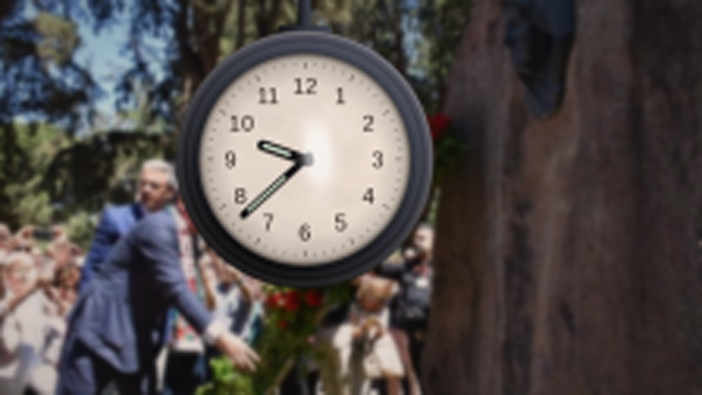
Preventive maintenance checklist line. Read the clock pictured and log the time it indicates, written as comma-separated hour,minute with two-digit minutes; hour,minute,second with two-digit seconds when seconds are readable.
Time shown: 9,38
